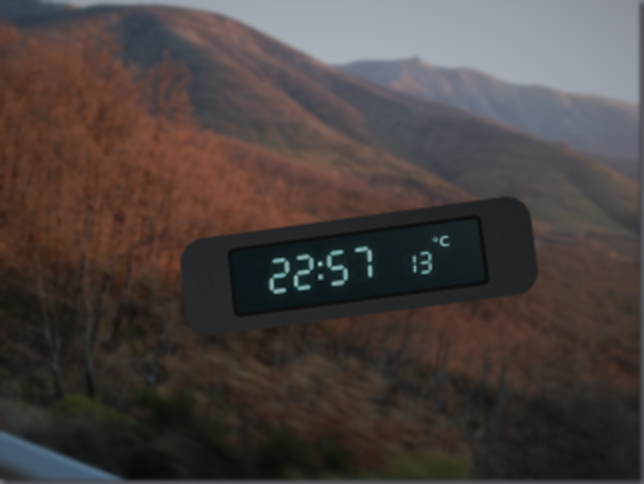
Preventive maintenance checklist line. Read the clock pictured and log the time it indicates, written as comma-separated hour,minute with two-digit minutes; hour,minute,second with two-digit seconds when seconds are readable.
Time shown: 22,57
